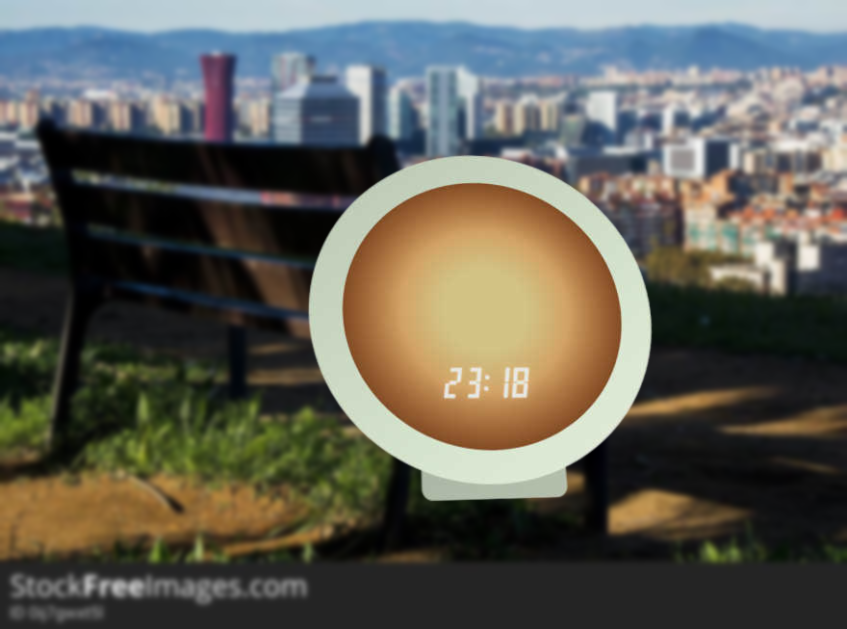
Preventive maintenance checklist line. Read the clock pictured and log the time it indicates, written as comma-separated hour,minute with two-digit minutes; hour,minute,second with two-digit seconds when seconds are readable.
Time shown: 23,18
